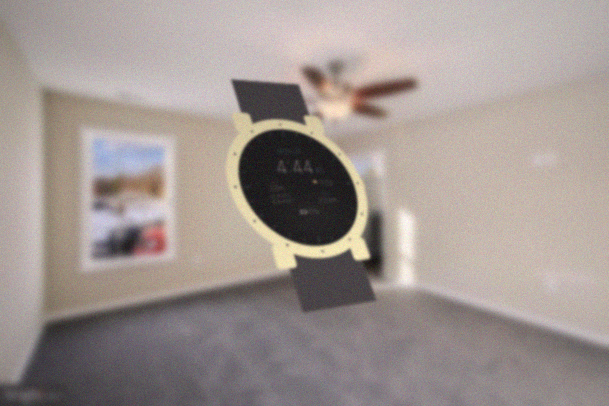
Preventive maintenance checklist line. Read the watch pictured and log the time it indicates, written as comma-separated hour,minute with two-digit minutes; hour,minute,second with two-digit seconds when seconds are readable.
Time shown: 4,44
